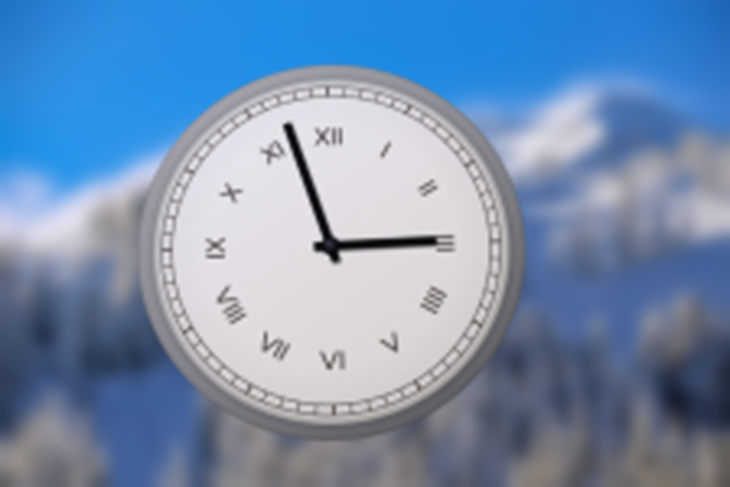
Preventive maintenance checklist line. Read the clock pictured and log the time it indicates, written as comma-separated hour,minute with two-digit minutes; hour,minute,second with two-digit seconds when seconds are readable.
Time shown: 2,57
